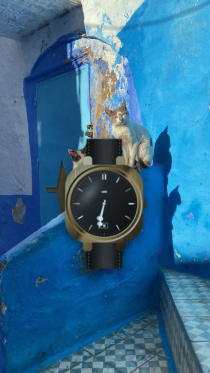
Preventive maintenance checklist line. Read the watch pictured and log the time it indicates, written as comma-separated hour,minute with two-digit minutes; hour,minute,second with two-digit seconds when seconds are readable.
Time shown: 6,32
